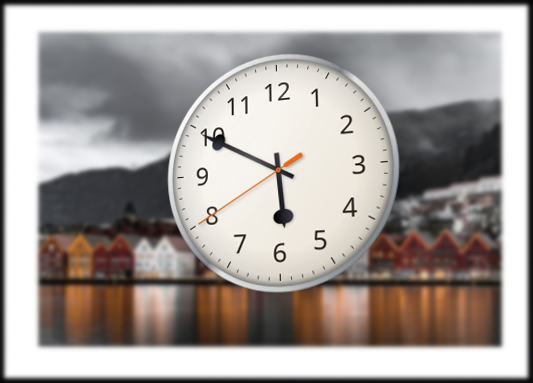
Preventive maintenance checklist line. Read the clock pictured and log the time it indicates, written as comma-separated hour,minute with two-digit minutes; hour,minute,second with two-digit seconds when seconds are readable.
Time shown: 5,49,40
